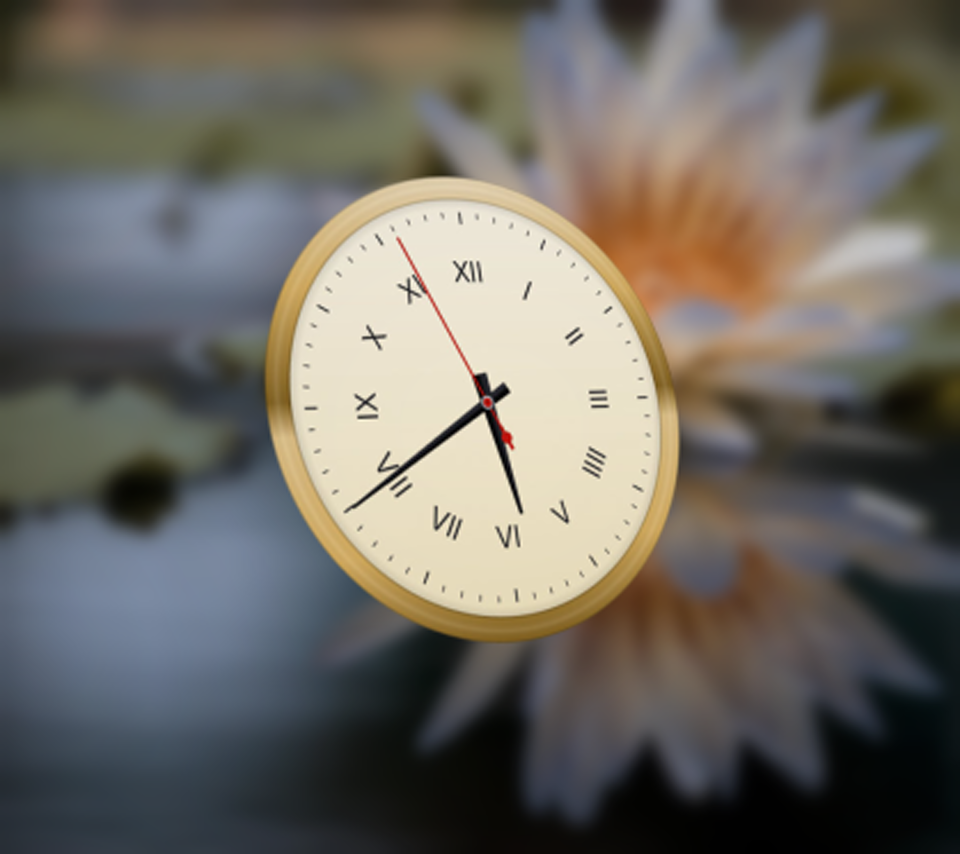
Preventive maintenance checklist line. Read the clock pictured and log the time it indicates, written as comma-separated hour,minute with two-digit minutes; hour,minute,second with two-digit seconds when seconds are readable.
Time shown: 5,39,56
